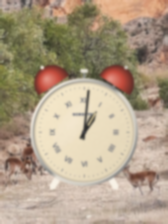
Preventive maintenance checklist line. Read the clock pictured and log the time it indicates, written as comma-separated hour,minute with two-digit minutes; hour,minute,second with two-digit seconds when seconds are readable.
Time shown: 1,01
